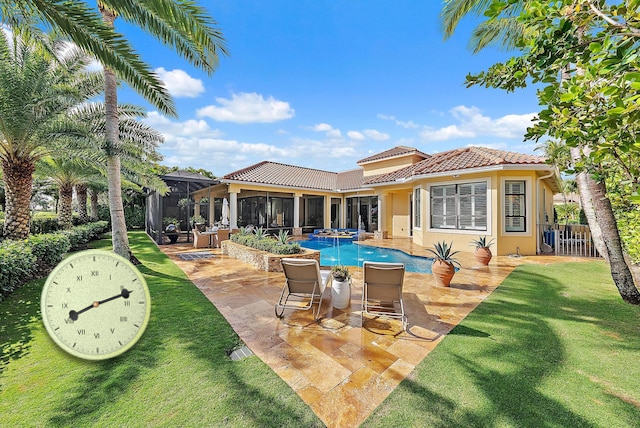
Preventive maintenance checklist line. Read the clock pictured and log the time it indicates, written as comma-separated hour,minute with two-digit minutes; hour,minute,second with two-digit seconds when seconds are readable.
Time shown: 8,12
